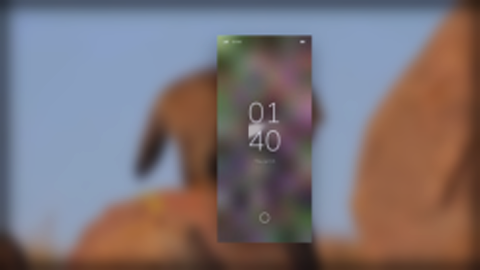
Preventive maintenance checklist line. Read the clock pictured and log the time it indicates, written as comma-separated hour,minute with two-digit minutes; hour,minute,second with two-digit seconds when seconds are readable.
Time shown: 1,40
